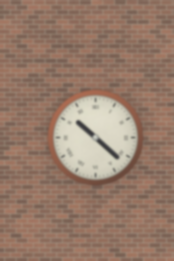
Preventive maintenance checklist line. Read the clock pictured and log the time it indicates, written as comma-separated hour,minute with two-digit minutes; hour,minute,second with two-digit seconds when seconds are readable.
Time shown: 10,22
